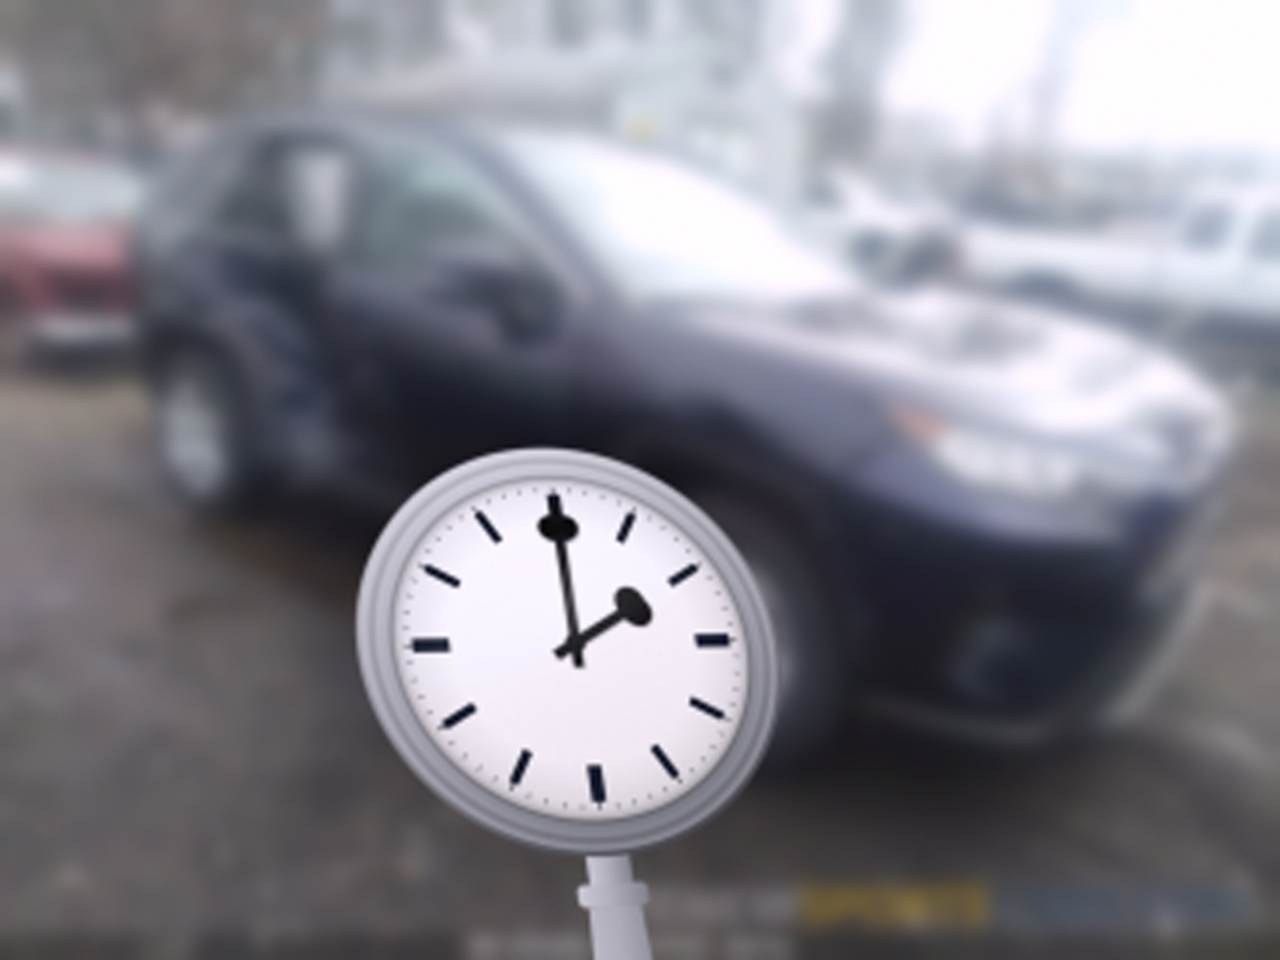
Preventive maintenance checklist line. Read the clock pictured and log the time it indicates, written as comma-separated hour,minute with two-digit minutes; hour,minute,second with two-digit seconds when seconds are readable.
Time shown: 2,00
